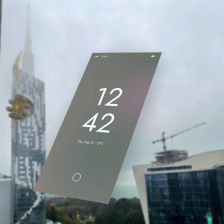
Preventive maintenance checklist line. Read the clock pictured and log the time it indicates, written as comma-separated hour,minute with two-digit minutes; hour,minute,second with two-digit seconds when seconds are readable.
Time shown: 12,42
